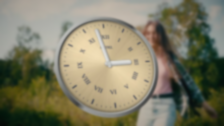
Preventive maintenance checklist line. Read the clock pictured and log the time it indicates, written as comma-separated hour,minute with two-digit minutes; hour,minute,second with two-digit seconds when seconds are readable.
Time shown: 2,58
